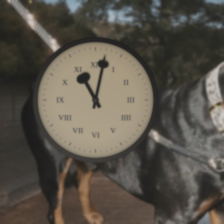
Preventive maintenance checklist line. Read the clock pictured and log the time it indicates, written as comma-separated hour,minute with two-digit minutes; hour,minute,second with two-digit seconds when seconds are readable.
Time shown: 11,02
